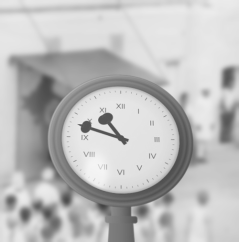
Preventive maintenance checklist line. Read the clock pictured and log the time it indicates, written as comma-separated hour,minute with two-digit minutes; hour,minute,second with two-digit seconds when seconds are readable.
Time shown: 10,48
